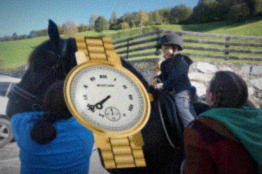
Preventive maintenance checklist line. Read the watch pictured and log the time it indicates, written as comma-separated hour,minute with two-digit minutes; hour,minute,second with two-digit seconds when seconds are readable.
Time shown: 7,40
